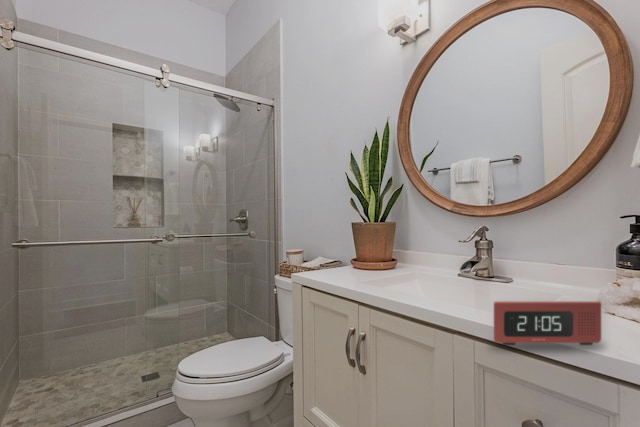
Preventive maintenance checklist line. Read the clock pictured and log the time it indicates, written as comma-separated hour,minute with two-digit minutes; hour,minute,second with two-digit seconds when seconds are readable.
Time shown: 21,05
